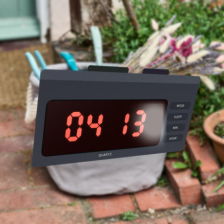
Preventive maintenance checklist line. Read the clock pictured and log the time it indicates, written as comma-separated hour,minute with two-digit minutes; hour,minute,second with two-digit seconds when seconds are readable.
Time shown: 4,13
